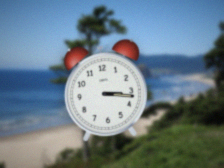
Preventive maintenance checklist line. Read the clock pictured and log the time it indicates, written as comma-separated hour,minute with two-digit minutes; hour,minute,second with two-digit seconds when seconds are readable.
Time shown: 3,17
